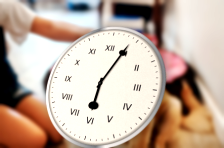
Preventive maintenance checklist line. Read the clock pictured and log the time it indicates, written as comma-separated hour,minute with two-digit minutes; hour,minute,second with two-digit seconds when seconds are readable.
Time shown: 6,04
